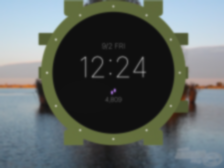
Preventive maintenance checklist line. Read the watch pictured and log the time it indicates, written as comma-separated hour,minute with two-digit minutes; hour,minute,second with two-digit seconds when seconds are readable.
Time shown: 12,24
